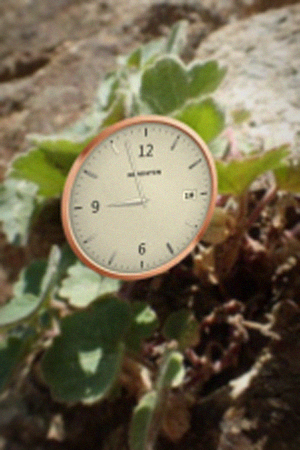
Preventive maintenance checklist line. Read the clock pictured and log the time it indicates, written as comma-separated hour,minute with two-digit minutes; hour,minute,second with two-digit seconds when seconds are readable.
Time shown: 8,57
